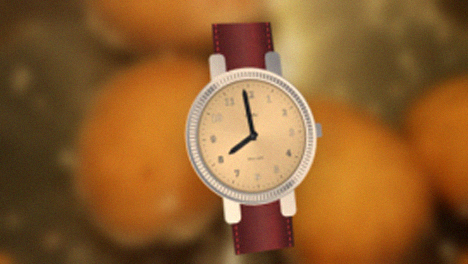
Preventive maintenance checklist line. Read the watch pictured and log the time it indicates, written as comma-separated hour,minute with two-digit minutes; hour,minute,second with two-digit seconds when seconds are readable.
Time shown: 7,59
